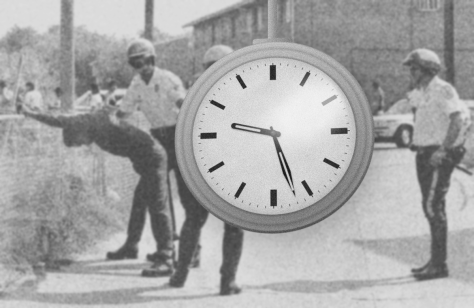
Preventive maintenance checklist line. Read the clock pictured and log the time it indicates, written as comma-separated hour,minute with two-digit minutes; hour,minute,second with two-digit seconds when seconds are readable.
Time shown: 9,27
